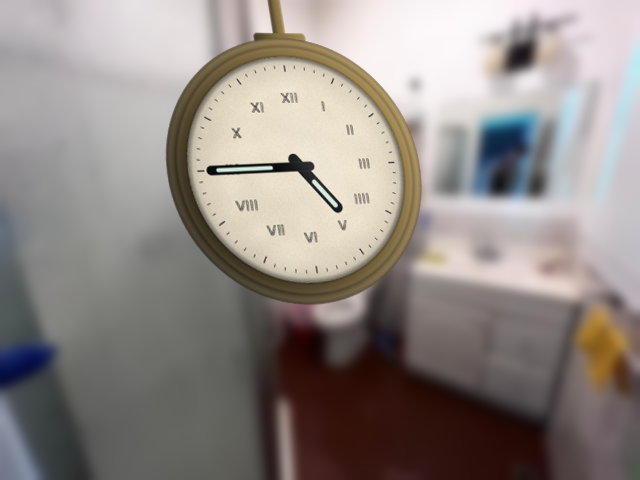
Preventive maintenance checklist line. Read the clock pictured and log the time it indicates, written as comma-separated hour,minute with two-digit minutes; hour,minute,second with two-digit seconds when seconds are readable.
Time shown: 4,45
